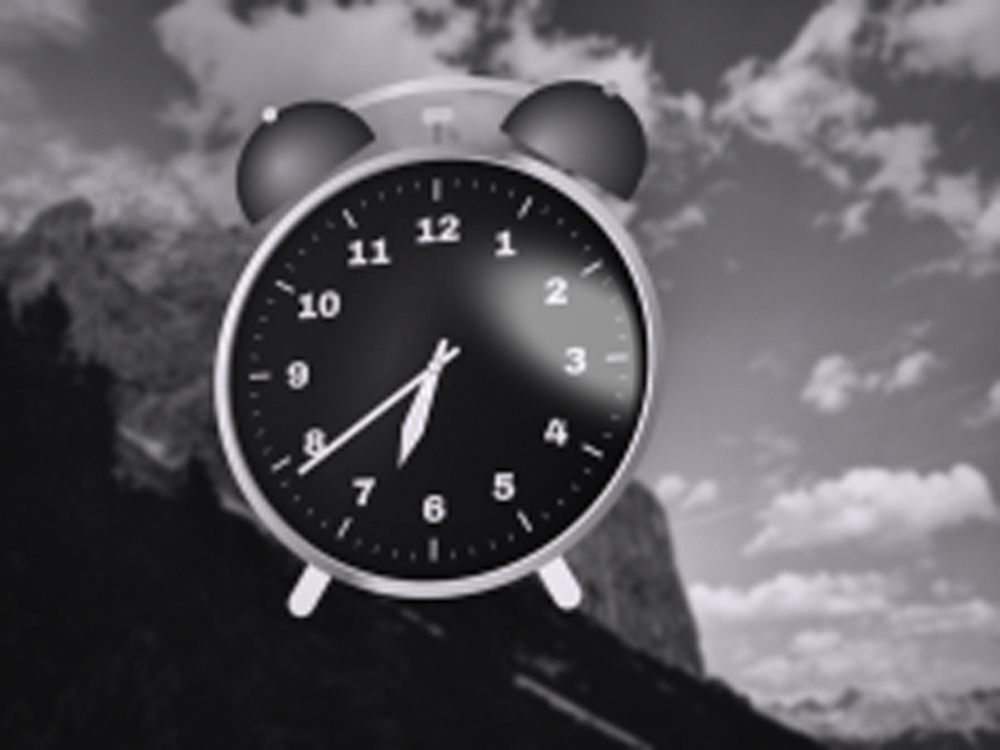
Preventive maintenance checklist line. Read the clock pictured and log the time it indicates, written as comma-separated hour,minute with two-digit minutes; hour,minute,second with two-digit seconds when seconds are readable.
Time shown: 6,39
